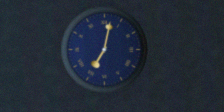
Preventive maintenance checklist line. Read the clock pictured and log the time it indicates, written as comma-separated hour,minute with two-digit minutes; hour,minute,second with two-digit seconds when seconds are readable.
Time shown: 7,02
